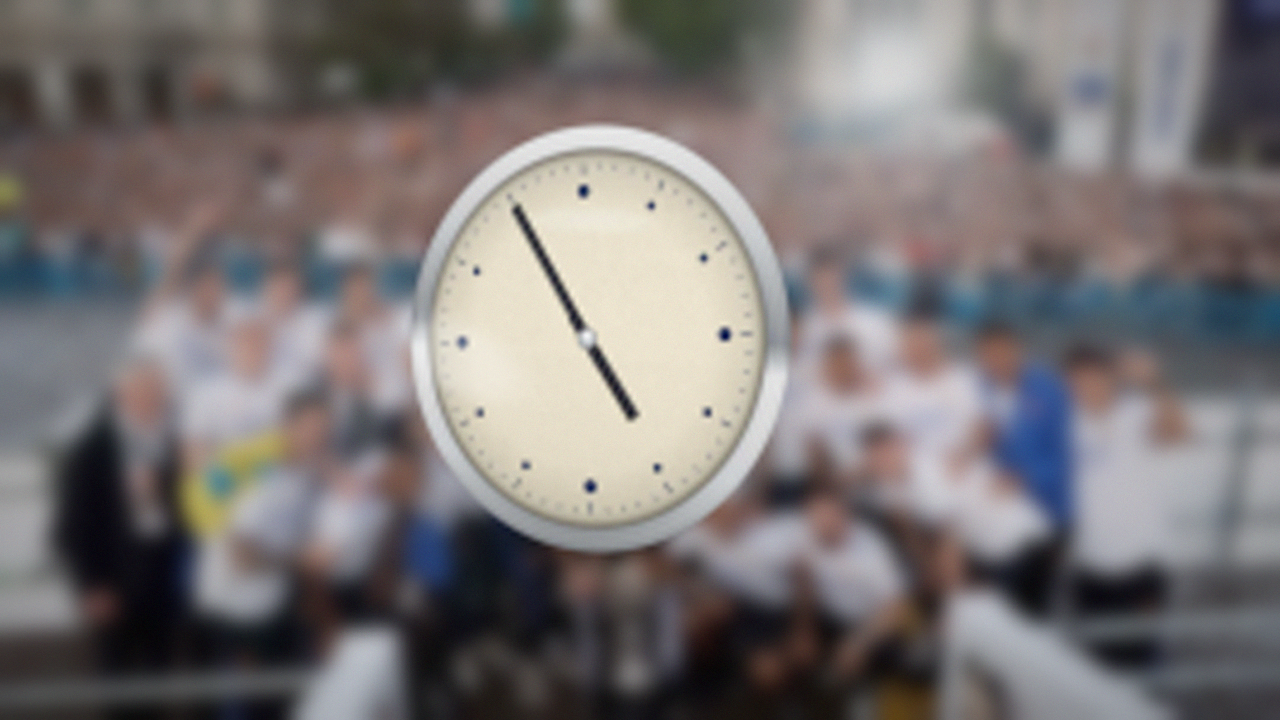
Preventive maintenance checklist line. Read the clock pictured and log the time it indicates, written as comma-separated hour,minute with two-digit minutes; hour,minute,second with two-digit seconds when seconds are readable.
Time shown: 4,55
